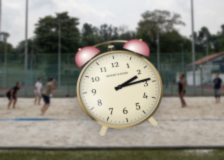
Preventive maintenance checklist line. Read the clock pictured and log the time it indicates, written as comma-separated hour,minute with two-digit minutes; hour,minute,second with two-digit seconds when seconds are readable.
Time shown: 2,14
